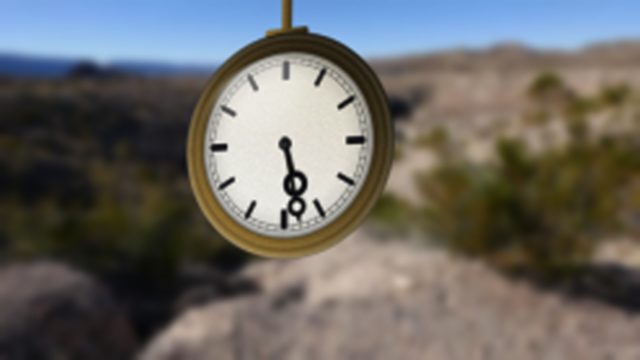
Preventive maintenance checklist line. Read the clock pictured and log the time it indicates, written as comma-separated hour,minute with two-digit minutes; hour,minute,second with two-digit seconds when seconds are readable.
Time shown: 5,28
